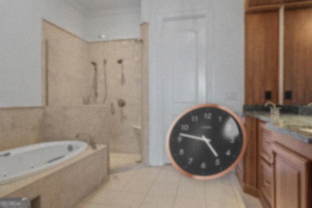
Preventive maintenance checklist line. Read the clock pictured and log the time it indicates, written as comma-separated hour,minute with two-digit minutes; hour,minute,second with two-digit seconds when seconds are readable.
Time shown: 4,47
